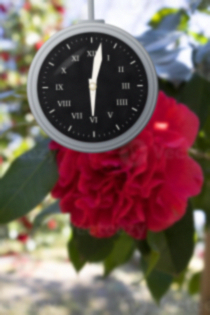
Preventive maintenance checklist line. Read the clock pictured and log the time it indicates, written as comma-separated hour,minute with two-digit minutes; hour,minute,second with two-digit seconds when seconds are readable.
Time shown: 6,02
